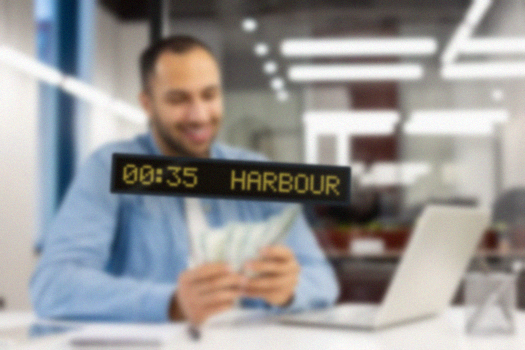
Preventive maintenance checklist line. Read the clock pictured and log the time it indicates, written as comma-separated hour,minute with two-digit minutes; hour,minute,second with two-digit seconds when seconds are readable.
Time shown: 0,35
